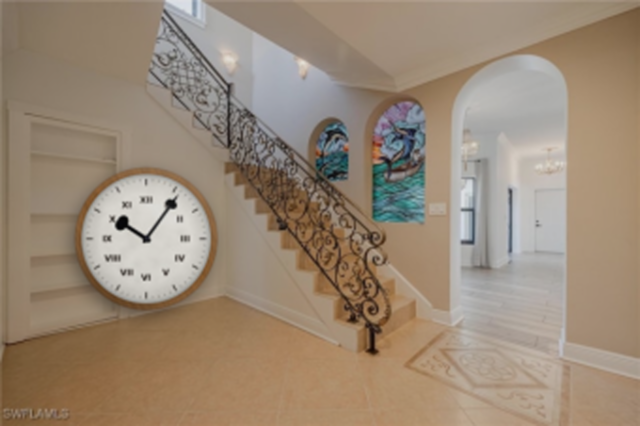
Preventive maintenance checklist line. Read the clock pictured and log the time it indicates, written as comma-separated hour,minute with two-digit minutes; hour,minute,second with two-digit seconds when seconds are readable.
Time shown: 10,06
